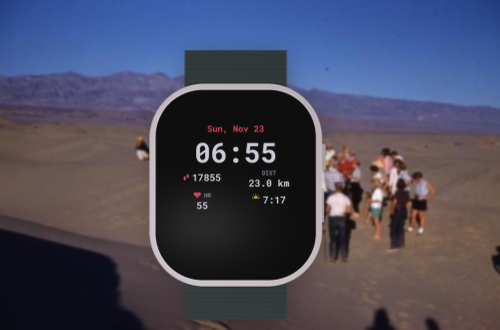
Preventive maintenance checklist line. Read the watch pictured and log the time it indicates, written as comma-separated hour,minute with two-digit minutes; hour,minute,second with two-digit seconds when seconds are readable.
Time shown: 6,55
